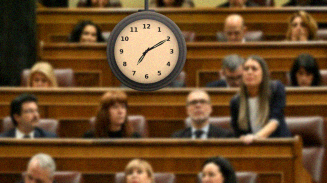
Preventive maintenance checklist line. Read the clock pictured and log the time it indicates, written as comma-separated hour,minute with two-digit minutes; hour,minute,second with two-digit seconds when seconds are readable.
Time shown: 7,10
